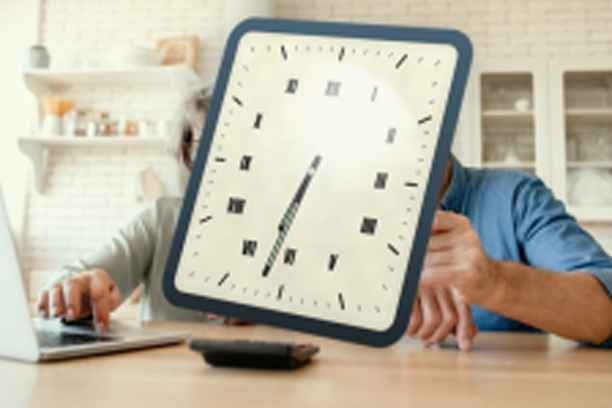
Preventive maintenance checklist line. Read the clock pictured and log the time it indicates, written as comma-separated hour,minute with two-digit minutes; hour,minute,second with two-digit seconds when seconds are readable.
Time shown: 6,32
